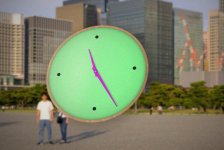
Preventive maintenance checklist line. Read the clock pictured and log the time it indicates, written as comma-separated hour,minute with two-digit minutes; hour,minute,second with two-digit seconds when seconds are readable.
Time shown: 11,25
